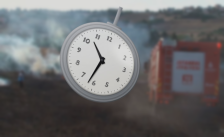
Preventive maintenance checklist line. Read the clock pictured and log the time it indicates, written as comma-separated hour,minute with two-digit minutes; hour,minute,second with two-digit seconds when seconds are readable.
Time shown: 10,32
